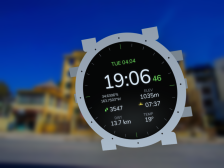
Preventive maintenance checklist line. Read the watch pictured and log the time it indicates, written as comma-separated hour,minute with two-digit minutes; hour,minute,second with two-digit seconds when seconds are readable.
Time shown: 19,06,46
